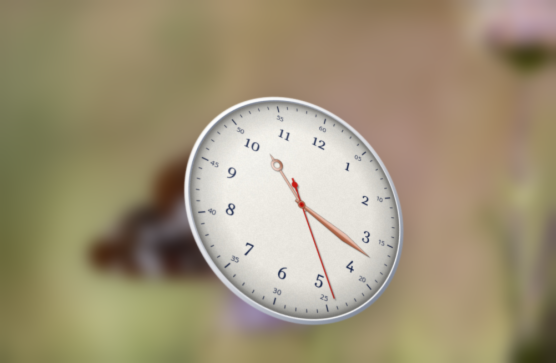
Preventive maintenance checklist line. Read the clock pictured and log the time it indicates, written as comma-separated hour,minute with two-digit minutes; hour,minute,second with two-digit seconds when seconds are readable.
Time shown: 10,17,24
